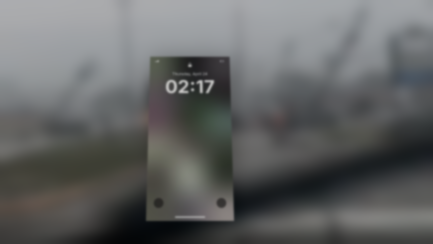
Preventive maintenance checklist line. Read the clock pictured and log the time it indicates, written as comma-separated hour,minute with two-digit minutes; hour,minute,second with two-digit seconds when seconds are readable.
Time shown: 2,17
